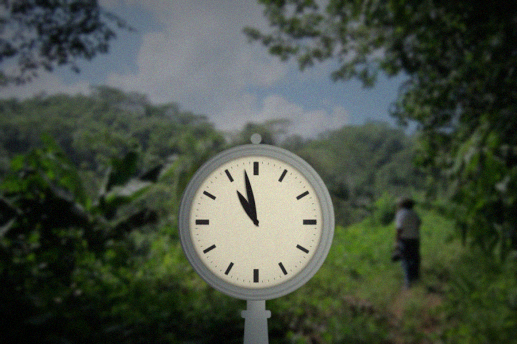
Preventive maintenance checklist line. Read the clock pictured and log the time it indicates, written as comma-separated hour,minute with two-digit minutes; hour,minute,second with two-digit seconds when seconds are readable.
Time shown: 10,58
